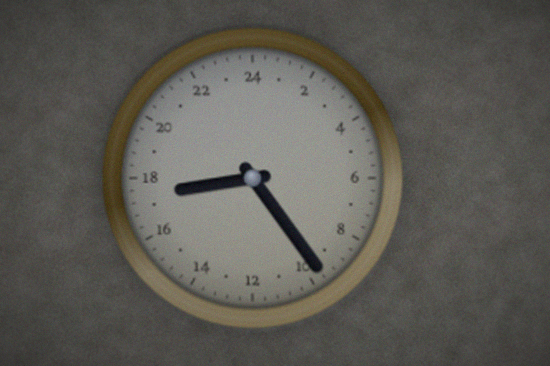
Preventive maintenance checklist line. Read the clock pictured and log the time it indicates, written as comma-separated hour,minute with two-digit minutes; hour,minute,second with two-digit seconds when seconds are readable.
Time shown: 17,24
